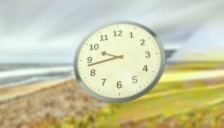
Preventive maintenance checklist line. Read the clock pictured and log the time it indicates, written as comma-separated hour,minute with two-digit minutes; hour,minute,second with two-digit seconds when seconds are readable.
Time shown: 9,43
